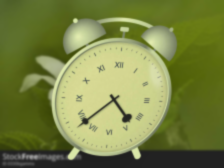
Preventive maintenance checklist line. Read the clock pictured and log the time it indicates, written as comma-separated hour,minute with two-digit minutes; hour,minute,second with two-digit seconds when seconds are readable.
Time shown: 4,38
